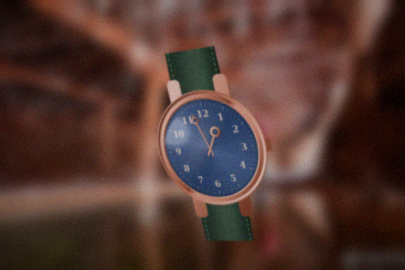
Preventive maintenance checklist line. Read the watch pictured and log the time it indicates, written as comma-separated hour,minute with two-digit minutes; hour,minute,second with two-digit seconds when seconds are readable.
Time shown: 12,57
